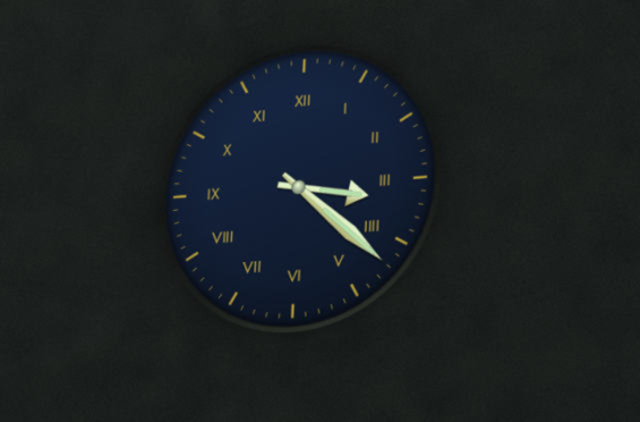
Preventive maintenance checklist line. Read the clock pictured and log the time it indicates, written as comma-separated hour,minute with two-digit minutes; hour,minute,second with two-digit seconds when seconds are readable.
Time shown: 3,22
